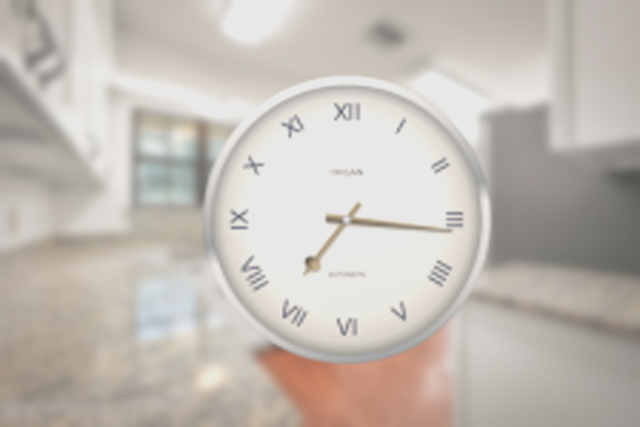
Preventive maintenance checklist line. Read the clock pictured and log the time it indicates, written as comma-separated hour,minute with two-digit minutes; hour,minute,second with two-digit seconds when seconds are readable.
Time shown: 7,16
